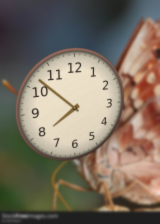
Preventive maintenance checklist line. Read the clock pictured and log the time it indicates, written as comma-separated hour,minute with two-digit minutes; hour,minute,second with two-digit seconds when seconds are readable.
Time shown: 7,52
